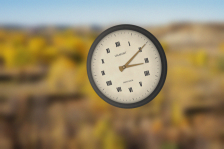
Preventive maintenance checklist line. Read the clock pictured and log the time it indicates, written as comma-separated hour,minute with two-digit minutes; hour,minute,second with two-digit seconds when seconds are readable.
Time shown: 3,10
